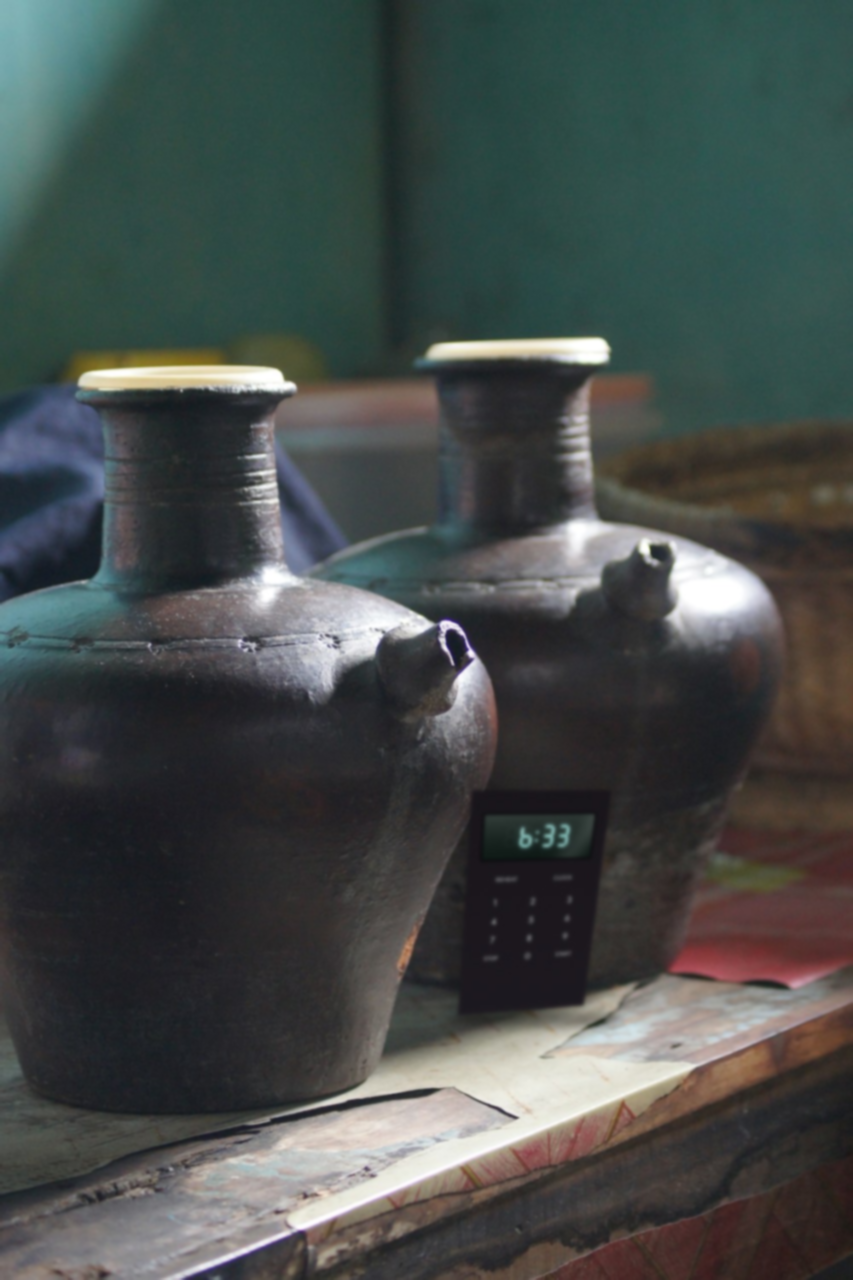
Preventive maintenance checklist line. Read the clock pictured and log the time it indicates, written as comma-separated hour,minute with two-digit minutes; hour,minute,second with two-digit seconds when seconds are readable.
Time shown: 6,33
